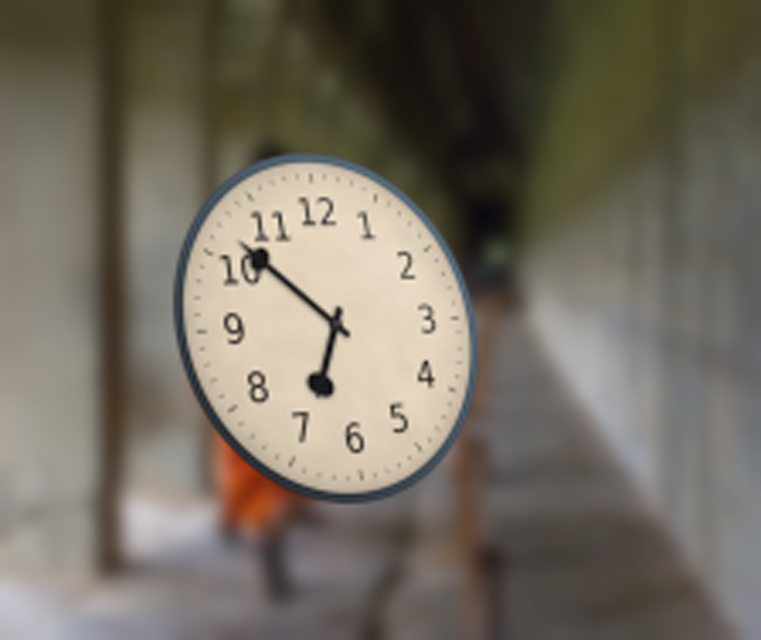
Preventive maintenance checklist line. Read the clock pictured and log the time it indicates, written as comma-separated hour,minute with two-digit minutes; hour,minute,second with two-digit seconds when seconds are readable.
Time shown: 6,52
